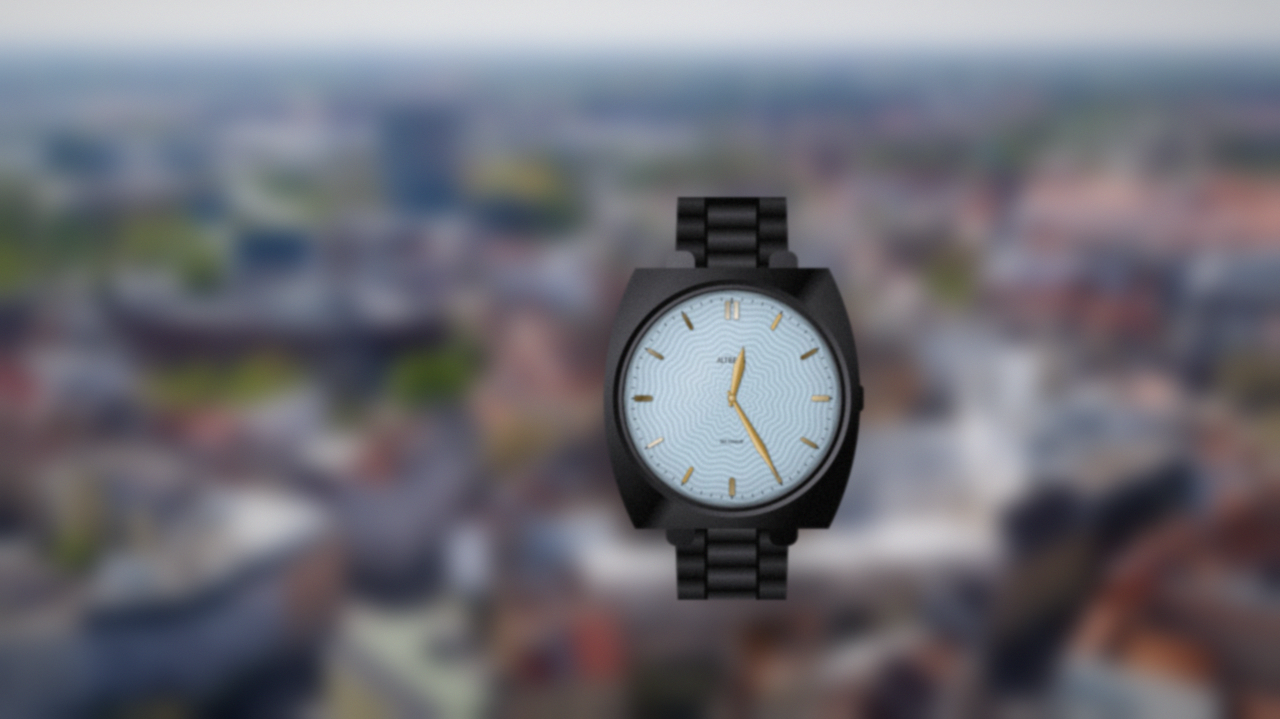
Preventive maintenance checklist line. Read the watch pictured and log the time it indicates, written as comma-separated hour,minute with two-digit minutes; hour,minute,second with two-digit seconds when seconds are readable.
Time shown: 12,25
